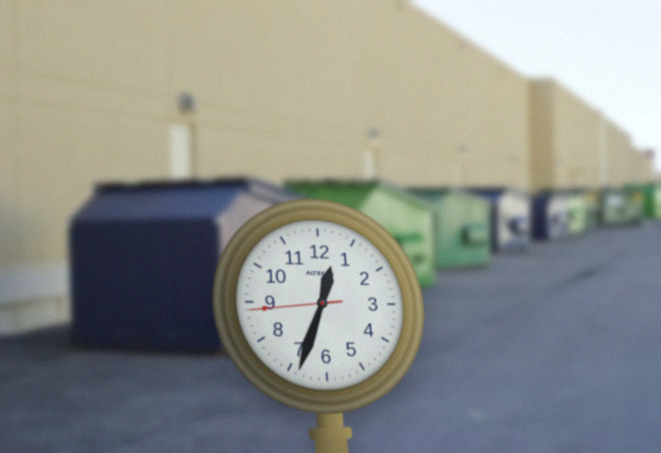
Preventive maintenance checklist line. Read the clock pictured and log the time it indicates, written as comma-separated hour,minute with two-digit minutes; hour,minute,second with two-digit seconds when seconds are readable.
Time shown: 12,33,44
